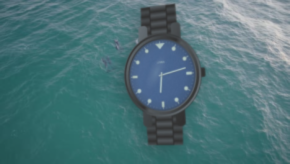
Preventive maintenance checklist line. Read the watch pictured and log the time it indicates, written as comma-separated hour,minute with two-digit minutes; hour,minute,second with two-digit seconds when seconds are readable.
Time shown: 6,13
